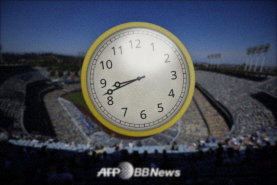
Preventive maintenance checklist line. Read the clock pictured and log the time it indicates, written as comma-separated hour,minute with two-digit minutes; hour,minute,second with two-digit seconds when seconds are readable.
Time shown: 8,42
